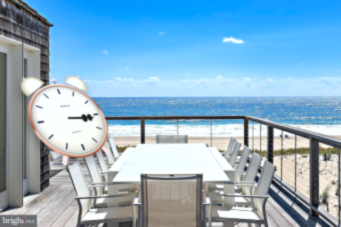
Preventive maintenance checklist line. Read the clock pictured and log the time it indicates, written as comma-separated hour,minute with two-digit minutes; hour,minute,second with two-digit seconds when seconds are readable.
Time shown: 3,16
